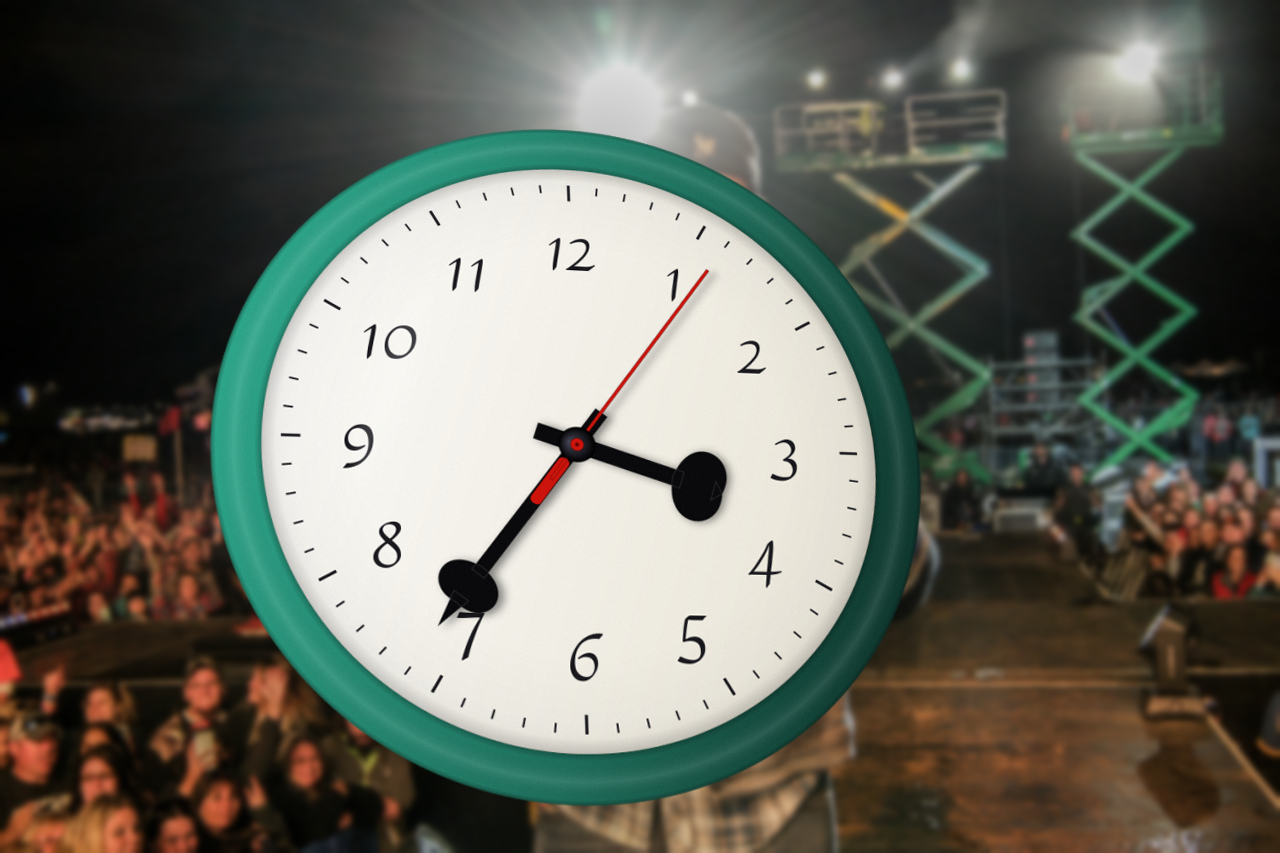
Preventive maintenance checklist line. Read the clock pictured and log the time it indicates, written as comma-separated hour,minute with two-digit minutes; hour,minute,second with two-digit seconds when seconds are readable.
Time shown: 3,36,06
